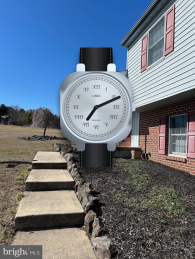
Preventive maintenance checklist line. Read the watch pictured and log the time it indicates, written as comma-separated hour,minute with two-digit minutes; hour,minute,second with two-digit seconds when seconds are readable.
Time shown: 7,11
